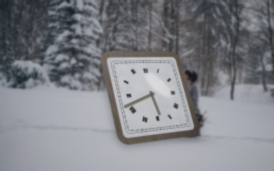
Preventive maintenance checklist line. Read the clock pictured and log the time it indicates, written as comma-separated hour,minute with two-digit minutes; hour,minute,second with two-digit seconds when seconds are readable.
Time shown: 5,42
